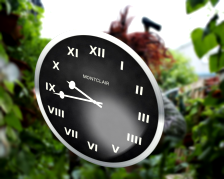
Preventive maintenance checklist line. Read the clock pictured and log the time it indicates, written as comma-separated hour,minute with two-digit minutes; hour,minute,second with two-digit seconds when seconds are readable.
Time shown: 9,44
